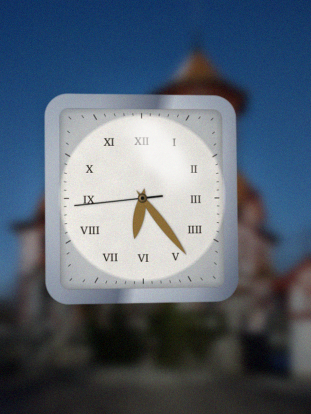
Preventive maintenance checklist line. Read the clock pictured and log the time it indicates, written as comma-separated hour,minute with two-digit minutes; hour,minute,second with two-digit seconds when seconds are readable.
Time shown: 6,23,44
